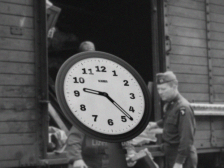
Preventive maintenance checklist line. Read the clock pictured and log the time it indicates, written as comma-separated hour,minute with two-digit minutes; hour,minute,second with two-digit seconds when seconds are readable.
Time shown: 9,23
